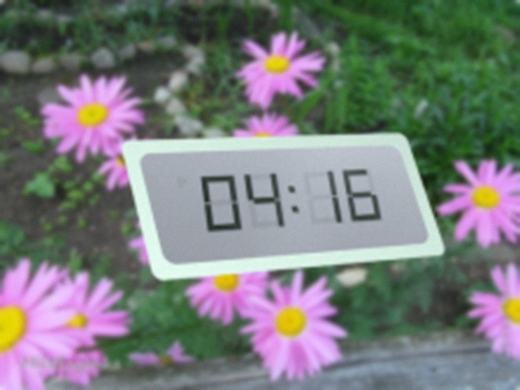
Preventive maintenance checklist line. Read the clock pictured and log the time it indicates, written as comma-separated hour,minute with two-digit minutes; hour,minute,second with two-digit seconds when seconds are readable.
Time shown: 4,16
